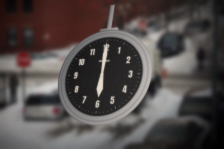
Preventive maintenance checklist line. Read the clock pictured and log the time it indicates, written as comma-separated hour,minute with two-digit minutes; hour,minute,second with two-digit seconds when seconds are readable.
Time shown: 6,00
